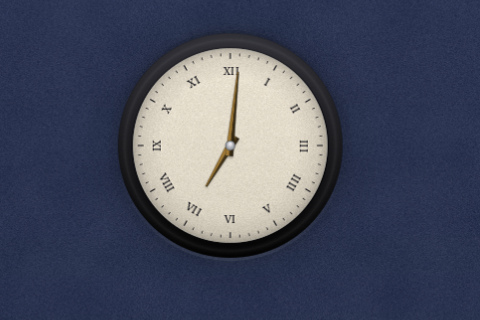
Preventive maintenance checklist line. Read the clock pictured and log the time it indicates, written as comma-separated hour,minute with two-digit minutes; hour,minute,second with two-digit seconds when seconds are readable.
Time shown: 7,01
